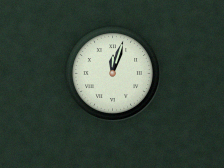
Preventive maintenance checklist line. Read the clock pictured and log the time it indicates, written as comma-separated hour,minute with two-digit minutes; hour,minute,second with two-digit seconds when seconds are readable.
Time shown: 12,03
